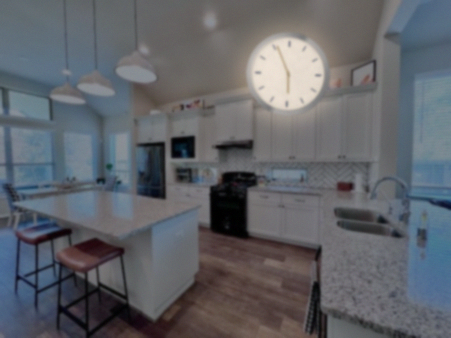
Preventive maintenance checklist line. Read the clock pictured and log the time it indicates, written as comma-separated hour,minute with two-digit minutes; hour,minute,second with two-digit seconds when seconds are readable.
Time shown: 5,56
